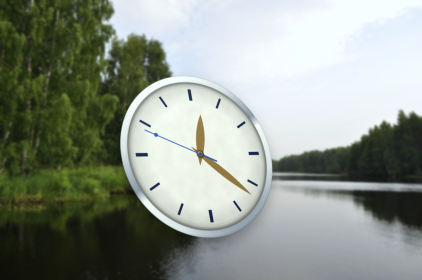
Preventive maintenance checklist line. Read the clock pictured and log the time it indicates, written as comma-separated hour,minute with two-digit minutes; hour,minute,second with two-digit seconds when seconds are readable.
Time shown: 12,21,49
